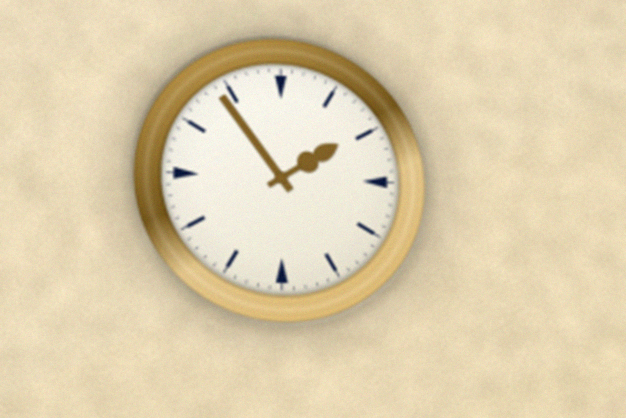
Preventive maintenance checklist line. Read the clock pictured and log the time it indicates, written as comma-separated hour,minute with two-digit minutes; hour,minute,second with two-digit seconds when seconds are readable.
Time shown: 1,54
